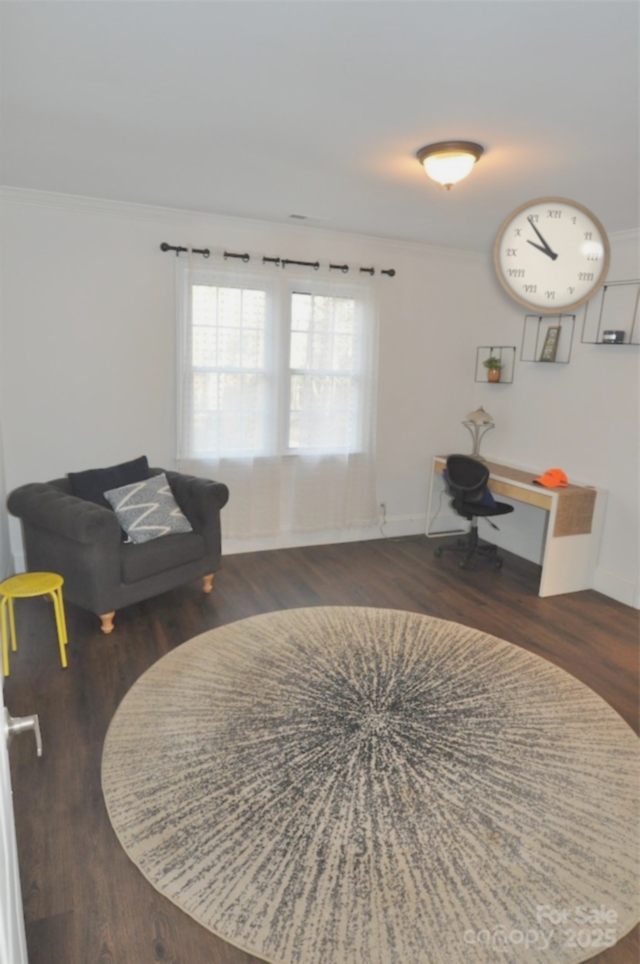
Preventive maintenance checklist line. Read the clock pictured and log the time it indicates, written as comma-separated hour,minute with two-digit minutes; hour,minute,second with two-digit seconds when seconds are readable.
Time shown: 9,54
